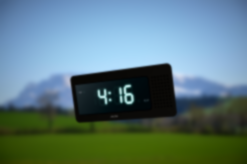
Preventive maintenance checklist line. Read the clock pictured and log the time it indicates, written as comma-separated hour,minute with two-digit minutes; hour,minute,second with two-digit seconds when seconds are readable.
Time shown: 4,16
